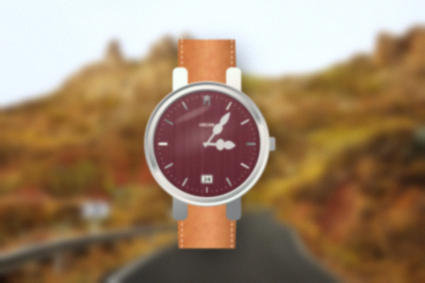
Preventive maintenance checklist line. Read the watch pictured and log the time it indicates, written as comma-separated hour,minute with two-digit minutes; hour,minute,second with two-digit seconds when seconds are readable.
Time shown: 3,06
